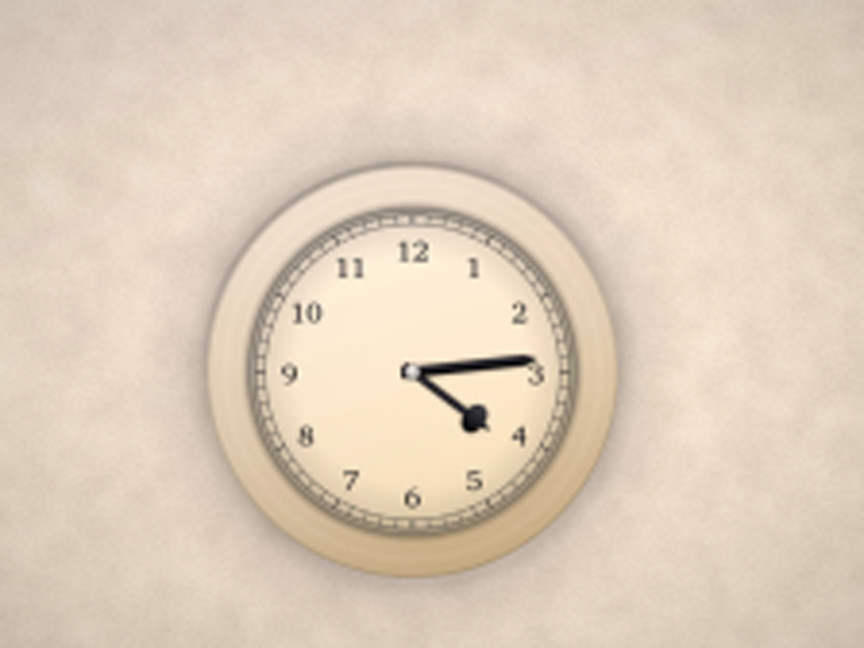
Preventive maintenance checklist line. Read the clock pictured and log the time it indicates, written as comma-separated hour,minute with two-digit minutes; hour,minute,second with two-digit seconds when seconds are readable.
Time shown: 4,14
